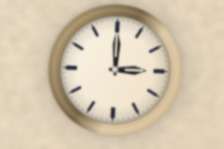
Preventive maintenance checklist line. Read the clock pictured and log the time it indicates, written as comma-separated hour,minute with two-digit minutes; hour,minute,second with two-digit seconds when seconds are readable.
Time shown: 3,00
